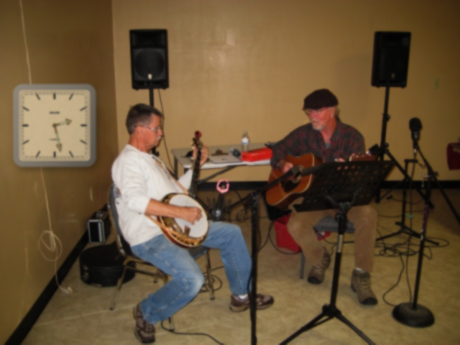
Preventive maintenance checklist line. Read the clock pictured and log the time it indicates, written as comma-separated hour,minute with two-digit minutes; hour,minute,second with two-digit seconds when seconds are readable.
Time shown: 2,28
